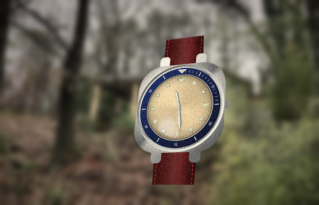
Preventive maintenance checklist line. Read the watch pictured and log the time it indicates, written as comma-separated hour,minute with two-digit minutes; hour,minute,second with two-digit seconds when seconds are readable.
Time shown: 11,29
